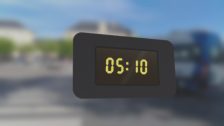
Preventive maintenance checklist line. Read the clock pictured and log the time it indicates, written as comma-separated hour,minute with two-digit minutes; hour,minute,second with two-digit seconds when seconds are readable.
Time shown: 5,10
